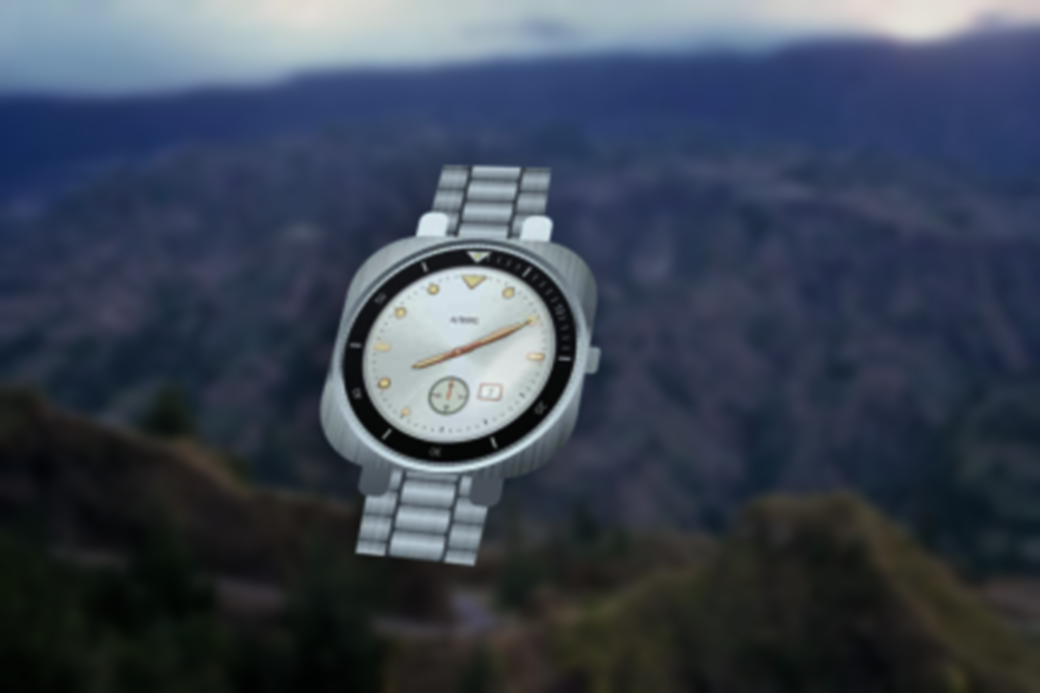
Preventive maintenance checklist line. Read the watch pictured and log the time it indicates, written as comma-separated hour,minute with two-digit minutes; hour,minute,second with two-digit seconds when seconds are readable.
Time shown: 8,10
